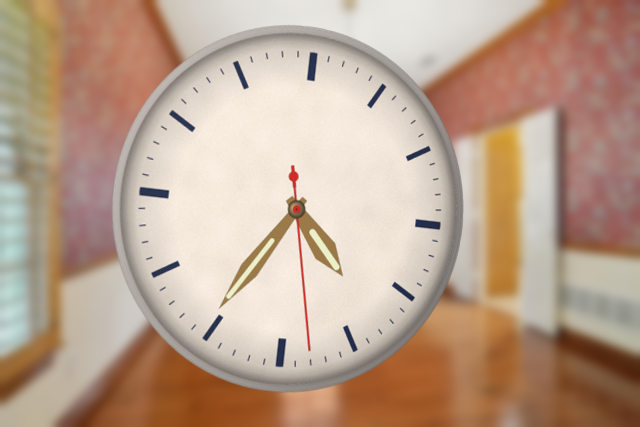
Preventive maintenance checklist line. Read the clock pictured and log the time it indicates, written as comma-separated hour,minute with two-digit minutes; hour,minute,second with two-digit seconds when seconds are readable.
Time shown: 4,35,28
